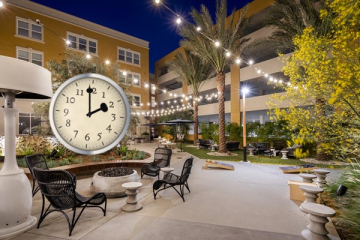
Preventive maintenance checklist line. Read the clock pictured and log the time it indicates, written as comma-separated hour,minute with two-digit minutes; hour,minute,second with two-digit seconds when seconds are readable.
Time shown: 1,59
